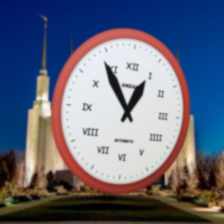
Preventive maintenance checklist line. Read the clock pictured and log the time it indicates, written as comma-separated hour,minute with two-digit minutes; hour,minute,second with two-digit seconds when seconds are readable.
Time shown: 12,54
